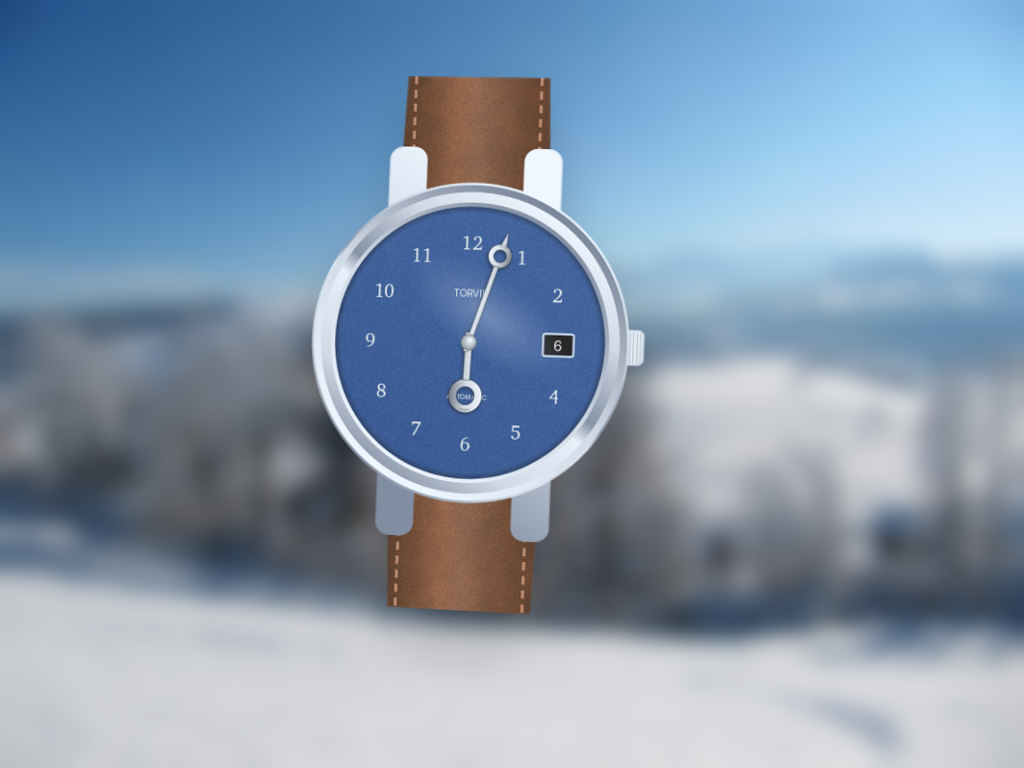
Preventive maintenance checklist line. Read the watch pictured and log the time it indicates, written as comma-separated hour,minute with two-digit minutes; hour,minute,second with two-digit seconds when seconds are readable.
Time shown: 6,03
